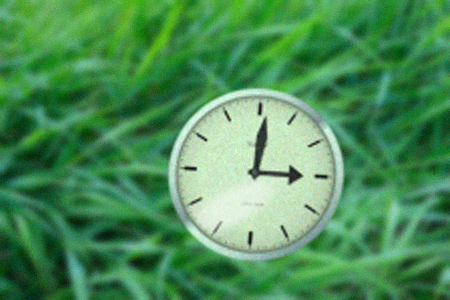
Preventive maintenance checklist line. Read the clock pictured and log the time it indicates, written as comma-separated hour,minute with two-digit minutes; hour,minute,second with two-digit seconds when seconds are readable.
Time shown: 3,01
